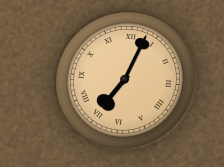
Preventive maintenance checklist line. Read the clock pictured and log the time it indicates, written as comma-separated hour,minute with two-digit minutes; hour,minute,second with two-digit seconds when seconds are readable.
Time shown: 7,03
